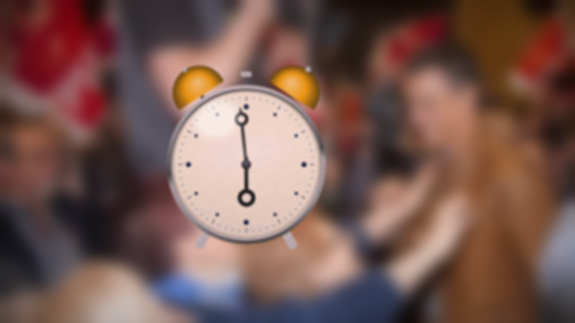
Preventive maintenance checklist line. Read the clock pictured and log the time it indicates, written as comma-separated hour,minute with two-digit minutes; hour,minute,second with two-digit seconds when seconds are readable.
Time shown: 5,59
